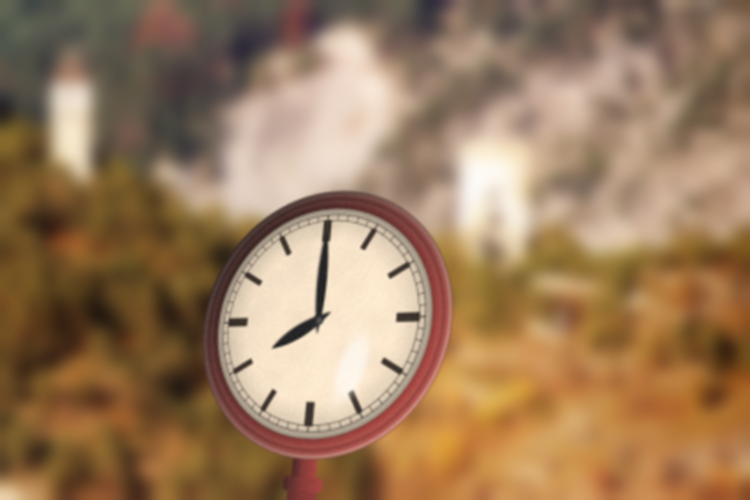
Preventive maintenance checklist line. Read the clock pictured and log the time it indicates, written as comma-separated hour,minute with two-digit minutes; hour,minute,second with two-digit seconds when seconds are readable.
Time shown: 8,00
